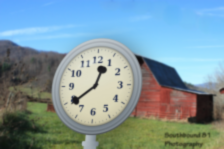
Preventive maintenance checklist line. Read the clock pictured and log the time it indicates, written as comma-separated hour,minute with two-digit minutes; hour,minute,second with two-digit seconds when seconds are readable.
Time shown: 12,39
